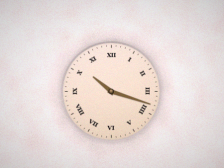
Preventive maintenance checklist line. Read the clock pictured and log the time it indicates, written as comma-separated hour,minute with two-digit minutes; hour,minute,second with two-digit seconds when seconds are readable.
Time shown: 10,18
